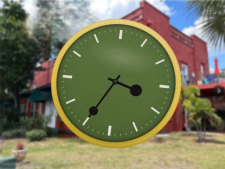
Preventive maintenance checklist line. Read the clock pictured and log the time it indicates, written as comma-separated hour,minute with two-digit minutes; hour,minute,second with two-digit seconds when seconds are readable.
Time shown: 3,35
